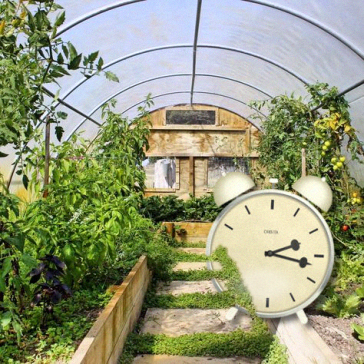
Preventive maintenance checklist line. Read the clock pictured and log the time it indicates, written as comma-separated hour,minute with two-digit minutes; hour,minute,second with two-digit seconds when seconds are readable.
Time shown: 2,17
